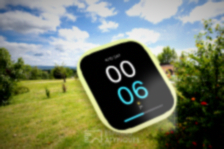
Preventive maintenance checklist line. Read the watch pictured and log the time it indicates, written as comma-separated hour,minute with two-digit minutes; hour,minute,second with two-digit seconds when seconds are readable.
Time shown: 0,06
